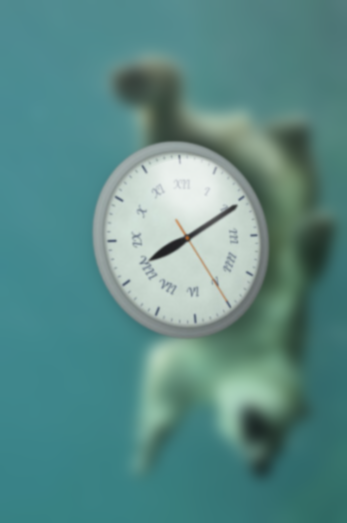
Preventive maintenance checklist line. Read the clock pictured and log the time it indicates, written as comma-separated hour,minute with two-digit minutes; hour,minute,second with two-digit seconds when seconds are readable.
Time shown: 8,10,25
